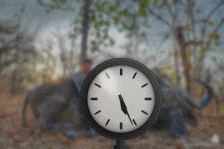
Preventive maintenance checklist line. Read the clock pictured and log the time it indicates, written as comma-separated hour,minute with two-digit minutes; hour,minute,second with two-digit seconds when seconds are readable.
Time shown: 5,26
